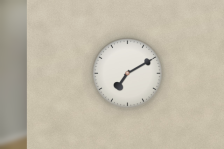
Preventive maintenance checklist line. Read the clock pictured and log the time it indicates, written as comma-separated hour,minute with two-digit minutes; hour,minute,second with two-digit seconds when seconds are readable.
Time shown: 7,10
